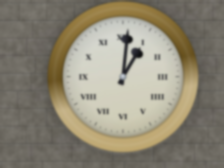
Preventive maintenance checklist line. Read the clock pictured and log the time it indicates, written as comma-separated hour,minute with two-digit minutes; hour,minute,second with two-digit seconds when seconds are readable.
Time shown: 1,01
